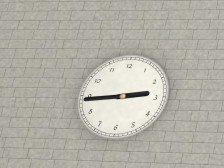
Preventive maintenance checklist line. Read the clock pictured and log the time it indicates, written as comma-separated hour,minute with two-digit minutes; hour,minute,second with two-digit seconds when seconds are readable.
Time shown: 2,44
